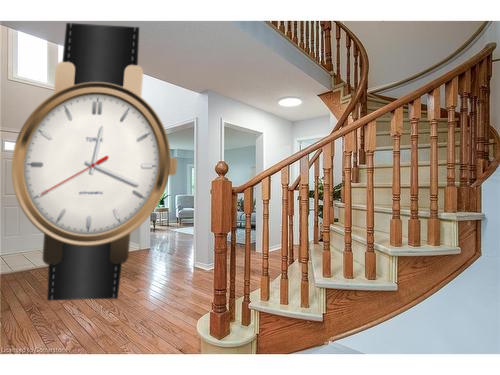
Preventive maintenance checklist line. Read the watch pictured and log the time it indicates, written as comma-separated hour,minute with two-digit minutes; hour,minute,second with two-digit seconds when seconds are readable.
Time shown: 12,18,40
